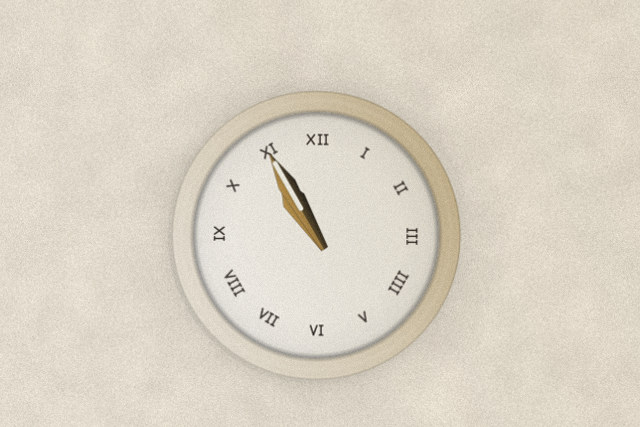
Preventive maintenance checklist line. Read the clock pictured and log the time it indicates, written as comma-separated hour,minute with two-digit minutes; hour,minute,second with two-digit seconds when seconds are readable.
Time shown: 10,55
